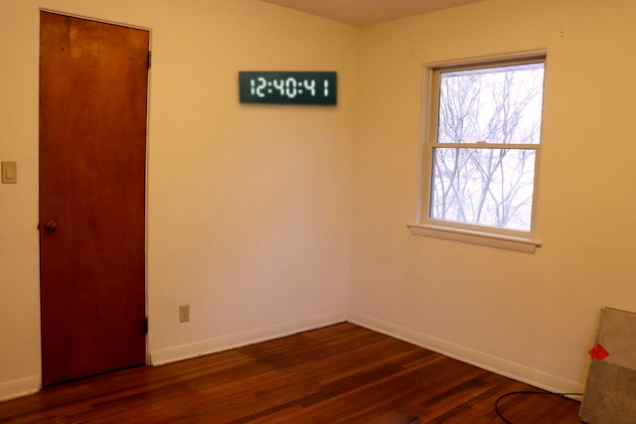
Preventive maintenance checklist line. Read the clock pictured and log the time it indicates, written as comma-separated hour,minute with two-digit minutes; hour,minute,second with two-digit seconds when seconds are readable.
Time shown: 12,40,41
